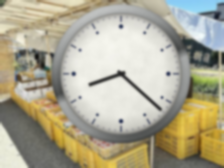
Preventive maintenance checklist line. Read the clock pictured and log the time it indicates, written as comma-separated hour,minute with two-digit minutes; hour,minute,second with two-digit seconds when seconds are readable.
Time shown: 8,22
